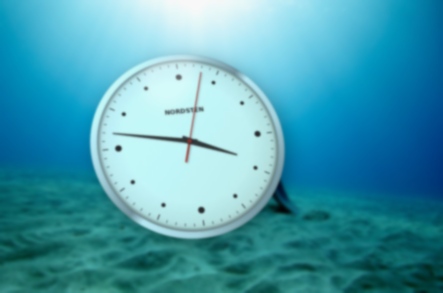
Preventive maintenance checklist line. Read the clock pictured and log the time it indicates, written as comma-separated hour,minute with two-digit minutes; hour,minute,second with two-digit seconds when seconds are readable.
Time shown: 3,47,03
